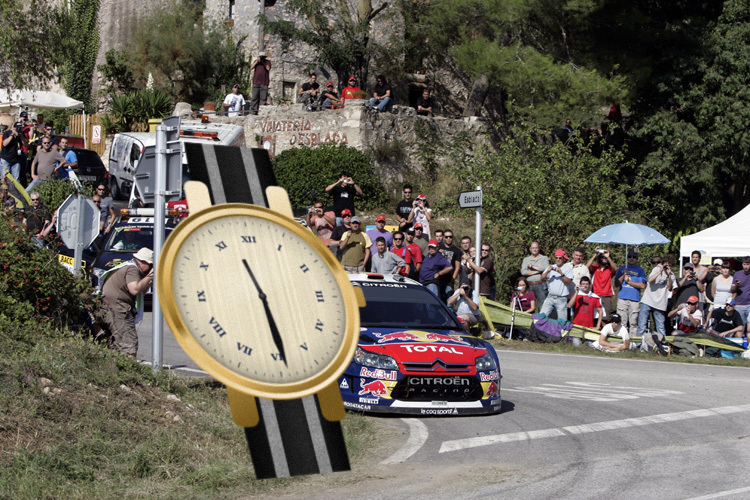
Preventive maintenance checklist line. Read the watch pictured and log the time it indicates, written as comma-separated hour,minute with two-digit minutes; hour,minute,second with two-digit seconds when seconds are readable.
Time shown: 11,29
